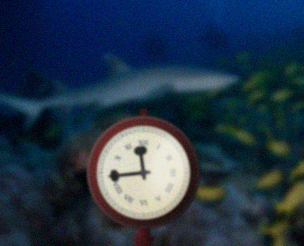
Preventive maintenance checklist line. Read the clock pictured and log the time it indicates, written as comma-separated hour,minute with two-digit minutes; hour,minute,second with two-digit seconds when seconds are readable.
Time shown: 11,44
